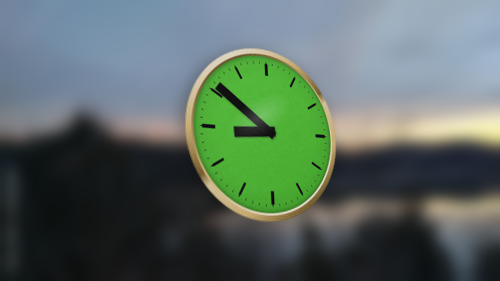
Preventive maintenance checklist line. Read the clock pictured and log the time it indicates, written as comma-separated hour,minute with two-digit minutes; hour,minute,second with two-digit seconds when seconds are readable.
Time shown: 8,51
